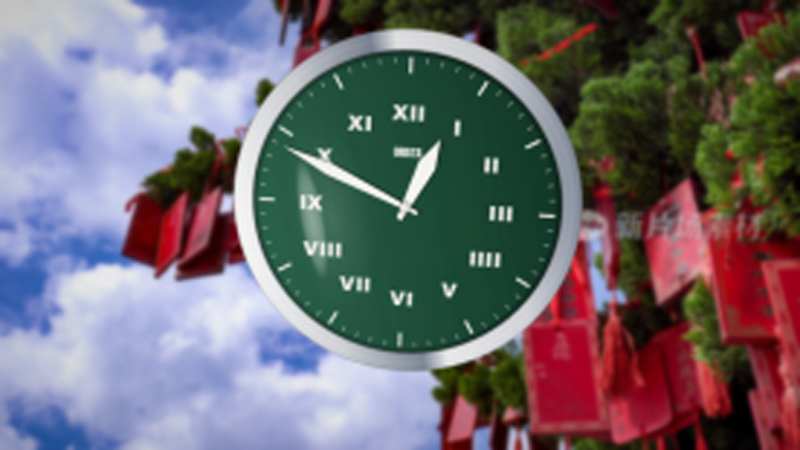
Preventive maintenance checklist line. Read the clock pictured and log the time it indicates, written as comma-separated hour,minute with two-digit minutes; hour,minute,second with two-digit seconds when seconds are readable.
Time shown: 12,49
